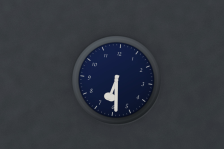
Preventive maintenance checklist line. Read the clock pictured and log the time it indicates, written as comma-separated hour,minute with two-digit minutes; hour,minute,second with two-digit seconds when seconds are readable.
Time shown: 6,29
